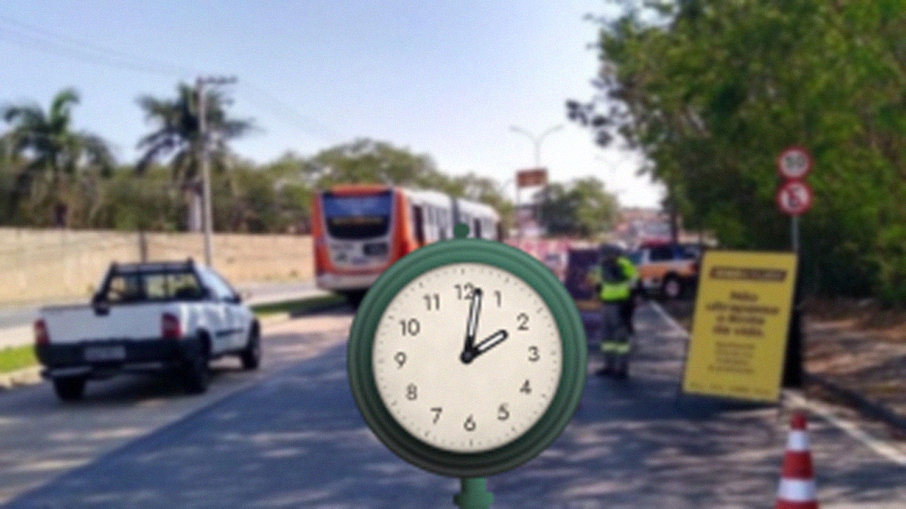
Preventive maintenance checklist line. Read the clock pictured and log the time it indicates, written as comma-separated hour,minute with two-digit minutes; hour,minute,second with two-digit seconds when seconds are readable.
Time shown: 2,02
